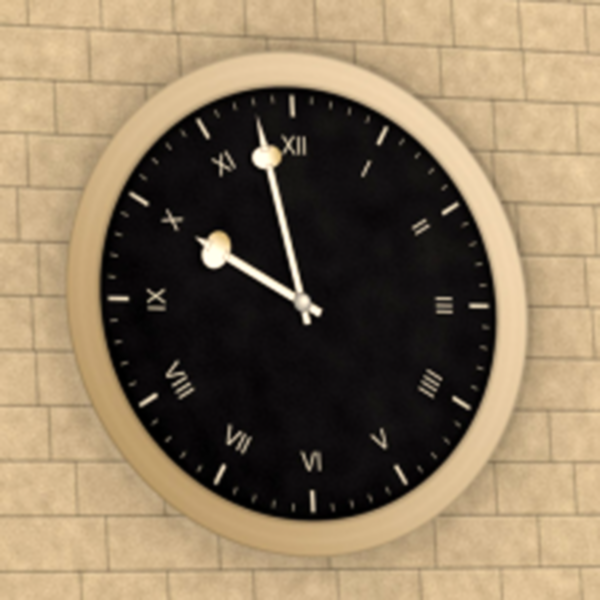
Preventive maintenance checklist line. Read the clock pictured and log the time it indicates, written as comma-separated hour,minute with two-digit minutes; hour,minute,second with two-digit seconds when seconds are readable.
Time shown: 9,58
